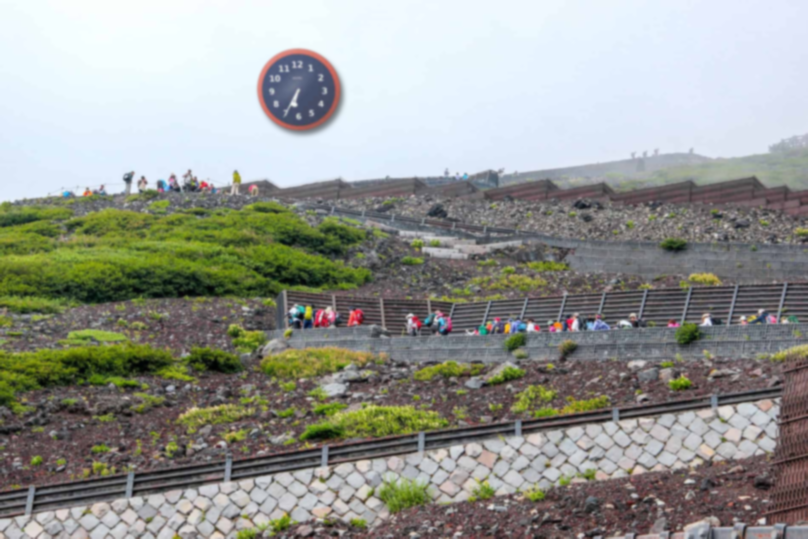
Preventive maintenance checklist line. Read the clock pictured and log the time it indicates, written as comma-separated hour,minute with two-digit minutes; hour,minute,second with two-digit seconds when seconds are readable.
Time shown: 6,35
